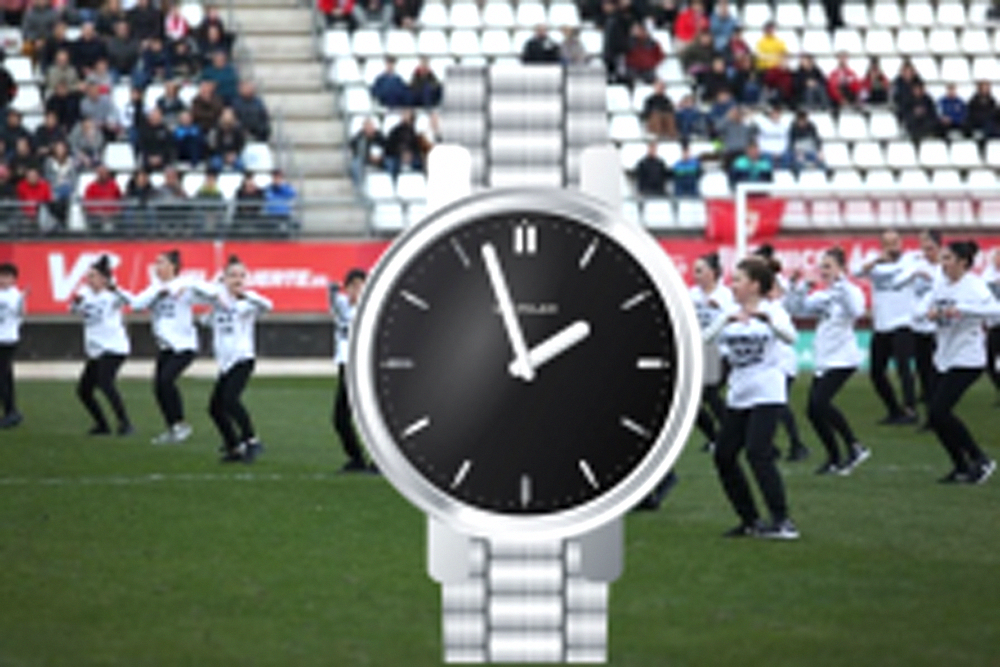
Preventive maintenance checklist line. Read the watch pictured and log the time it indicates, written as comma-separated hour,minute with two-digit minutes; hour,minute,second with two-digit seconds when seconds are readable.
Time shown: 1,57
